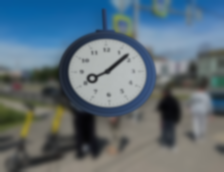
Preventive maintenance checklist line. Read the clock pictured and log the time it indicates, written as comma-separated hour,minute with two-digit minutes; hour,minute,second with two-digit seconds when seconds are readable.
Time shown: 8,08
